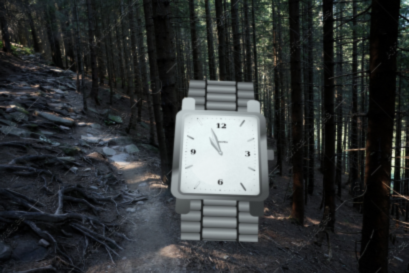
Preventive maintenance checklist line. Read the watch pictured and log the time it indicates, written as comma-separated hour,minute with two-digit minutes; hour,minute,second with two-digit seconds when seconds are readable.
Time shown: 10,57
